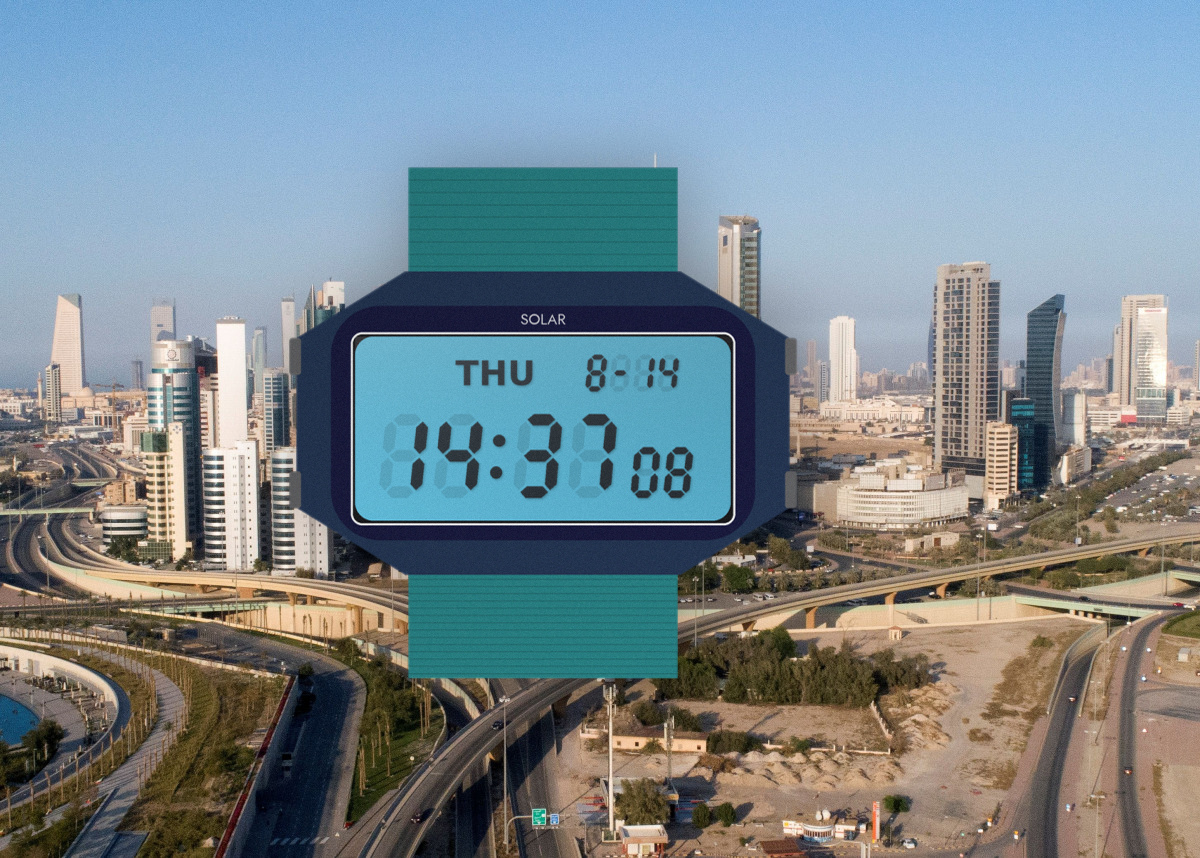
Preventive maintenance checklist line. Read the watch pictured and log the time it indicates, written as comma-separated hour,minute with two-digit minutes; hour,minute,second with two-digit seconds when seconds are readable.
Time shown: 14,37,08
